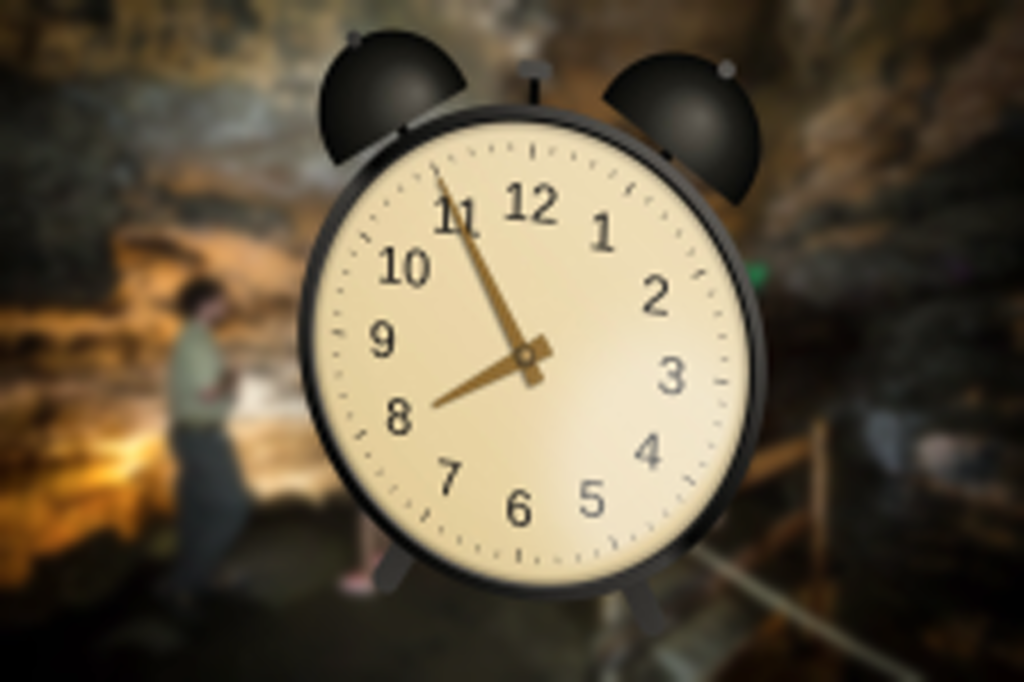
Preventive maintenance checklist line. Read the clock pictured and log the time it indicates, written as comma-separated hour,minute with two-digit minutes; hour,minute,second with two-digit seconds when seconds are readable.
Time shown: 7,55
